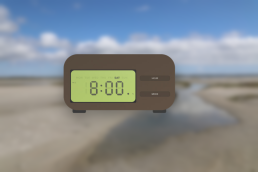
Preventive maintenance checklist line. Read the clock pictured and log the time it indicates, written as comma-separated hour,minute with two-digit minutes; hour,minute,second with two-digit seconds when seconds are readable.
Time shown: 8,00
